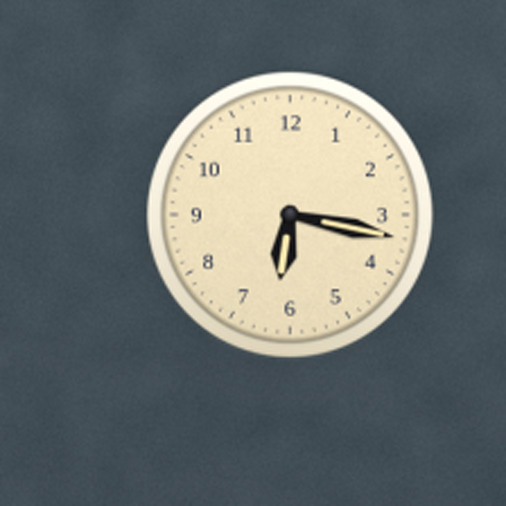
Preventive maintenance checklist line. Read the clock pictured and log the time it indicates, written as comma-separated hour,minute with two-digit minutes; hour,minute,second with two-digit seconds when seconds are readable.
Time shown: 6,17
